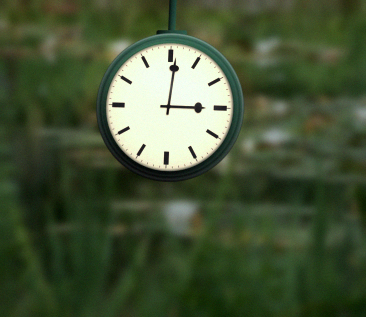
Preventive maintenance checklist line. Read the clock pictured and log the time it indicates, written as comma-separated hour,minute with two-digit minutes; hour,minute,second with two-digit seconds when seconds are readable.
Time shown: 3,01
